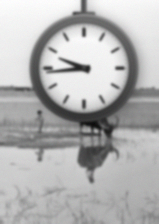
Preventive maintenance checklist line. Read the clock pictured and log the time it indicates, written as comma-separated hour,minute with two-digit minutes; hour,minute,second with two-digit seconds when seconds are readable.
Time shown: 9,44
